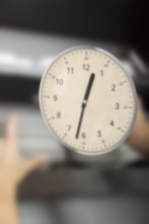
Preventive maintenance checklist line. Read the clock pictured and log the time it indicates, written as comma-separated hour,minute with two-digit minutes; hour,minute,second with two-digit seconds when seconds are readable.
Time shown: 12,32
